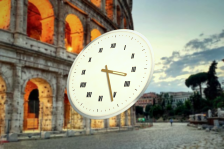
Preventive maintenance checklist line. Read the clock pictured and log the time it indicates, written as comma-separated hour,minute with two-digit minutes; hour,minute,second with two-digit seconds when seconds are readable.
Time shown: 3,26
